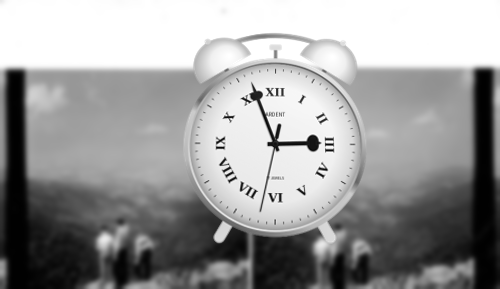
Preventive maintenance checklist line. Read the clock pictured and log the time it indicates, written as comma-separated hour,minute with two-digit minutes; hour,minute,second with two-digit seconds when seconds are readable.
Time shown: 2,56,32
